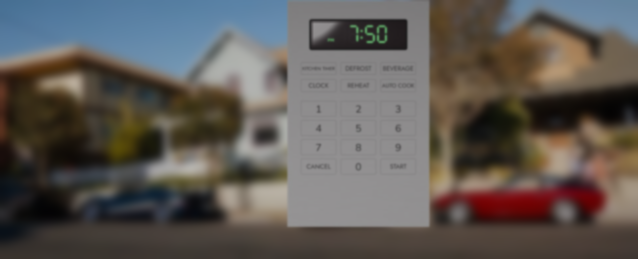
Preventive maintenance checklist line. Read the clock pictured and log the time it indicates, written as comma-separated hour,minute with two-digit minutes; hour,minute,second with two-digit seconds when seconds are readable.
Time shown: 7,50
